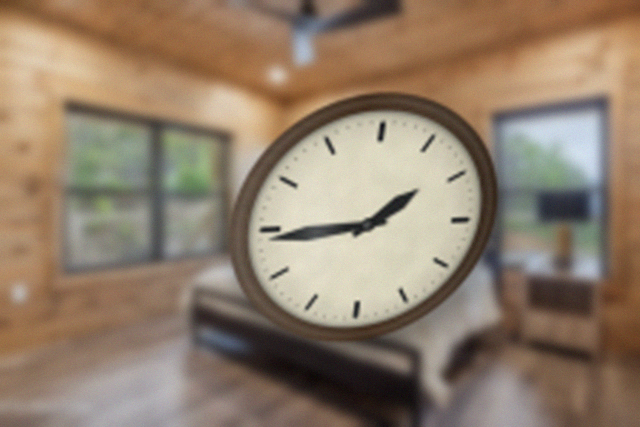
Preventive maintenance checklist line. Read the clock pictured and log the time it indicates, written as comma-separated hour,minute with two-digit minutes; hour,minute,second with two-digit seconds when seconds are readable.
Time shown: 1,44
